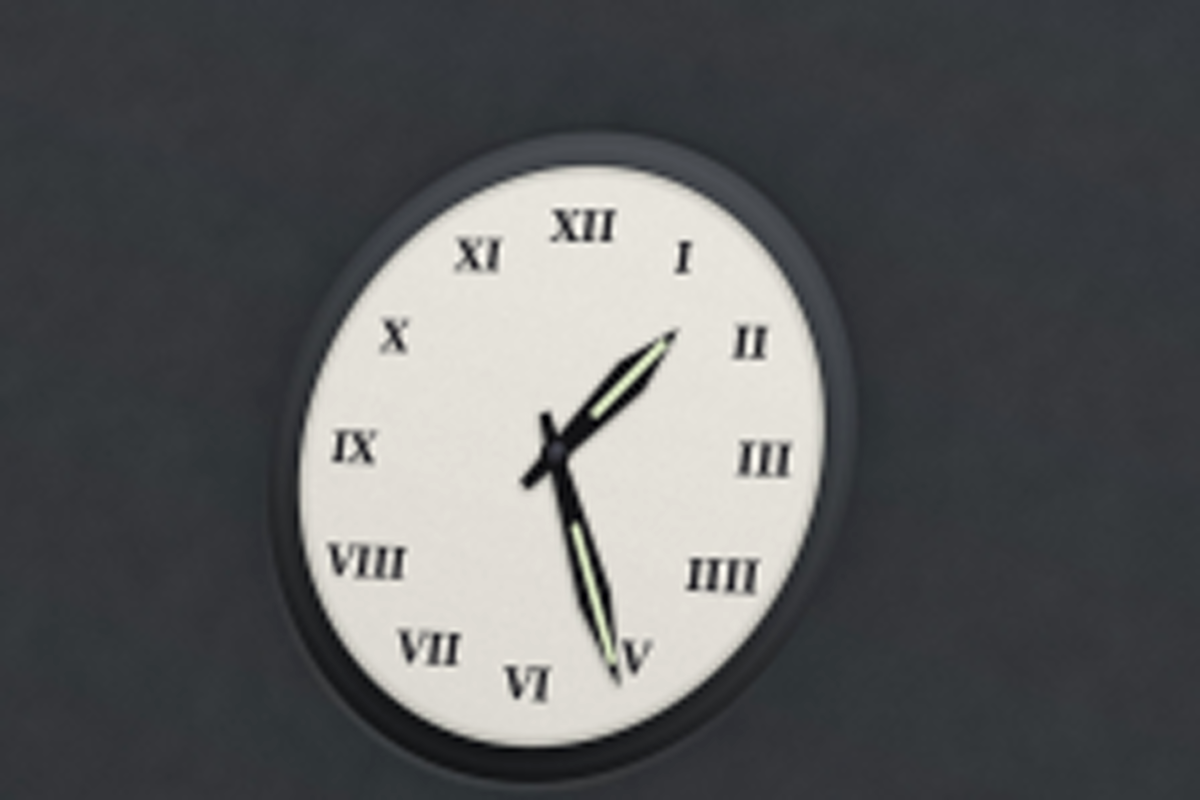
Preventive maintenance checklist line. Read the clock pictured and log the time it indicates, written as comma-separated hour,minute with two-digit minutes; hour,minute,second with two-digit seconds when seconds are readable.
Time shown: 1,26
